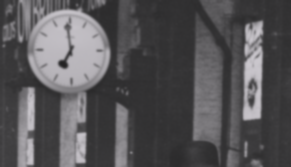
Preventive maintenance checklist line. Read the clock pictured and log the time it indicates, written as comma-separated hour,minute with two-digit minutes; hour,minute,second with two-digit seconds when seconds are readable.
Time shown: 6,59
